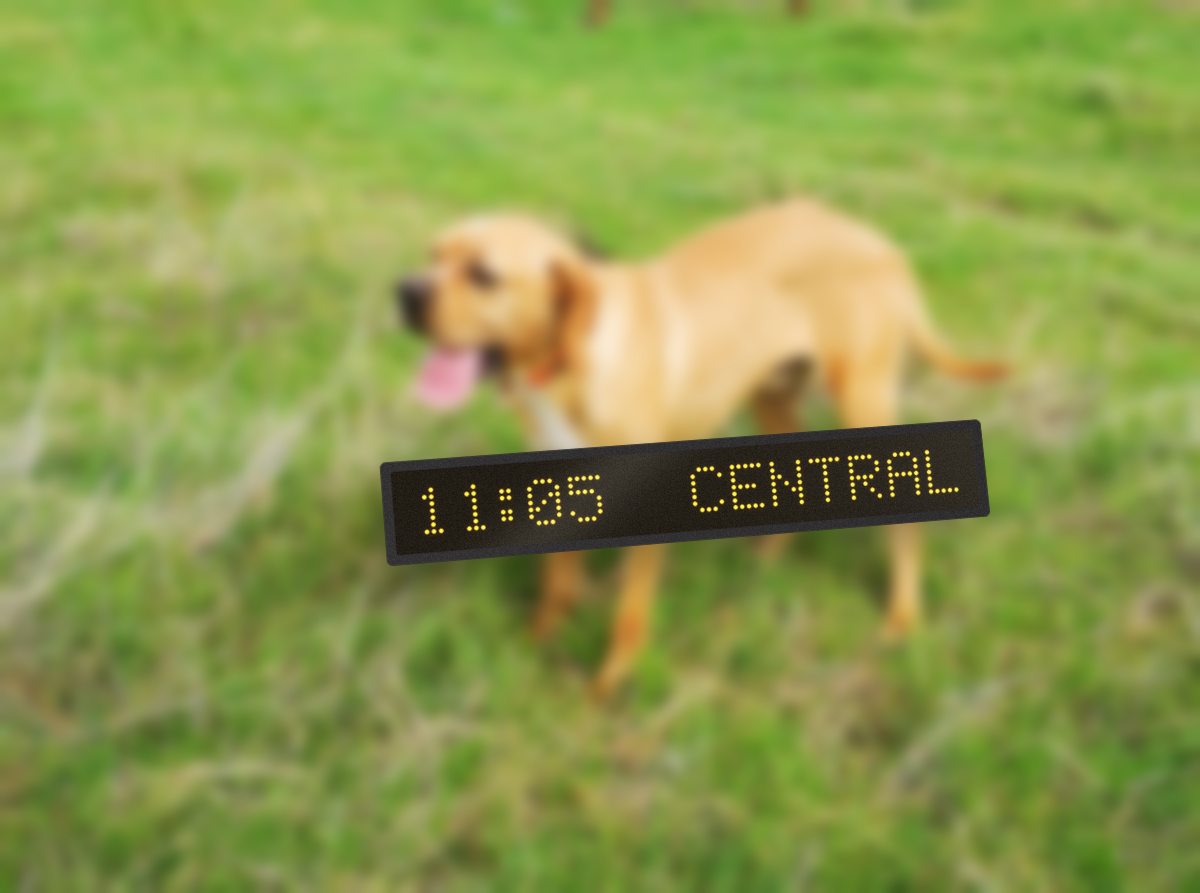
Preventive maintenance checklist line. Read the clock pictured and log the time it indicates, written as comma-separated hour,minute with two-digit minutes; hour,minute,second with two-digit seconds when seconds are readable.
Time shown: 11,05
